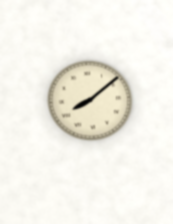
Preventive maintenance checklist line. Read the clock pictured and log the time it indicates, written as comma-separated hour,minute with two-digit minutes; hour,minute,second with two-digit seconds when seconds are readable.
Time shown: 8,09
